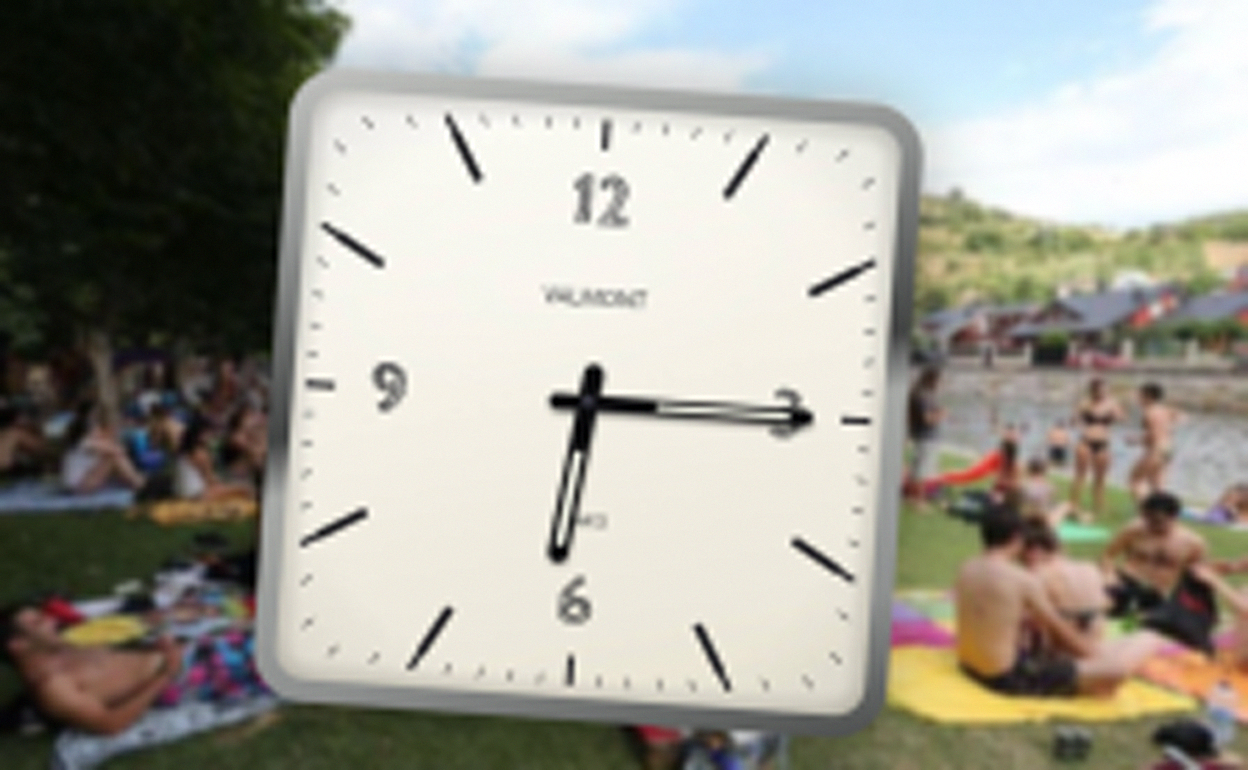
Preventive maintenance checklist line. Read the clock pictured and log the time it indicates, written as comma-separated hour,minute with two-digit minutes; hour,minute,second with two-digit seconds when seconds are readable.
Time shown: 6,15
